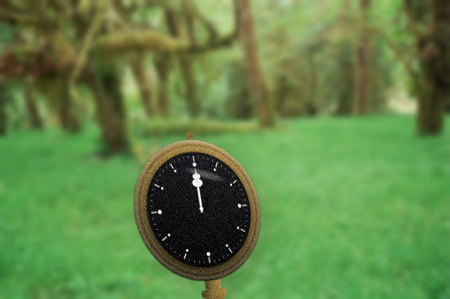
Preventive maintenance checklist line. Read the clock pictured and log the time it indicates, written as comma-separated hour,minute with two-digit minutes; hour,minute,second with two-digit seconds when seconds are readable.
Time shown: 12,00
